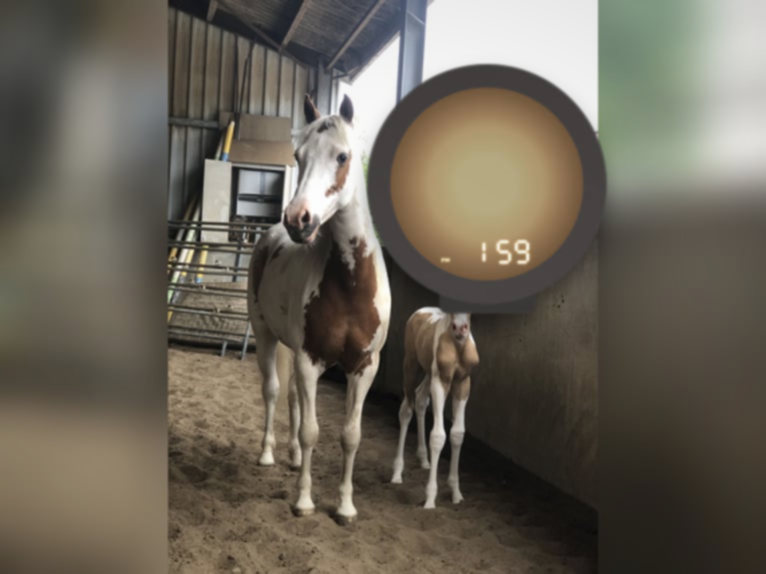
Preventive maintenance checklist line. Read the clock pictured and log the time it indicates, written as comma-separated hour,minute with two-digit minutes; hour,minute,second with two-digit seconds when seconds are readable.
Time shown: 1,59
